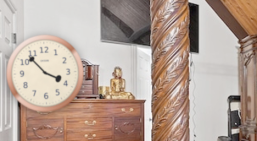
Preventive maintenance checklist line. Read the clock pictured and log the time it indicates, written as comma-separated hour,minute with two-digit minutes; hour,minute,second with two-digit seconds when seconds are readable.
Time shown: 3,53
